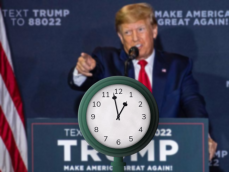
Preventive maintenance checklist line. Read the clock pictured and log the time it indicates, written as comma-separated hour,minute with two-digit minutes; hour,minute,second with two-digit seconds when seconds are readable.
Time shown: 12,58
